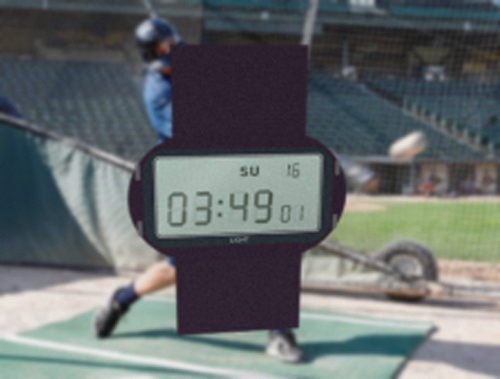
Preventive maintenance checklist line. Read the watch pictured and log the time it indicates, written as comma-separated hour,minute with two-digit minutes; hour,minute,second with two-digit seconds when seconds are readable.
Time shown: 3,49,01
